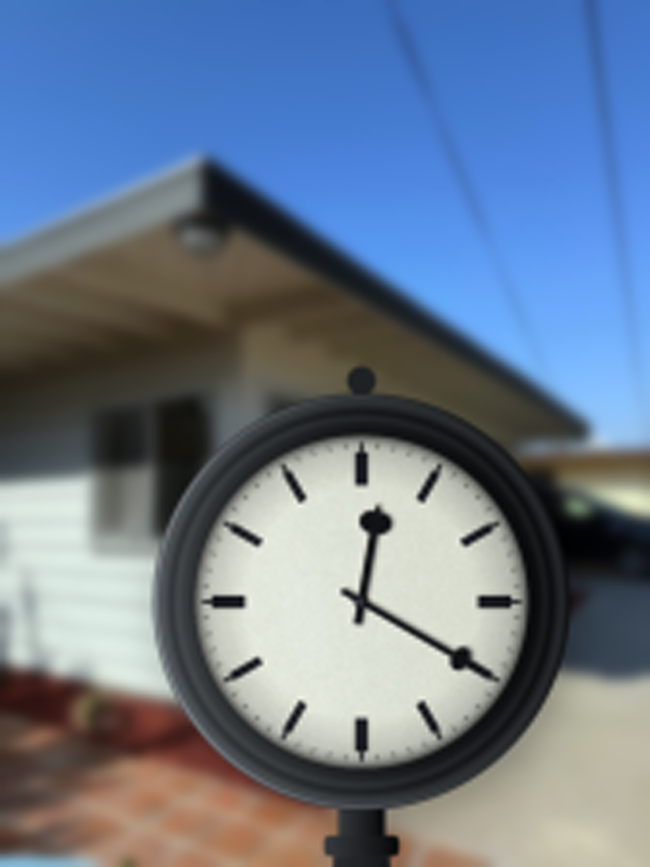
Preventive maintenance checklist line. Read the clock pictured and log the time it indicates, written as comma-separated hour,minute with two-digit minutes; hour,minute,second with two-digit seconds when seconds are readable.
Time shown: 12,20
